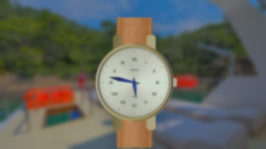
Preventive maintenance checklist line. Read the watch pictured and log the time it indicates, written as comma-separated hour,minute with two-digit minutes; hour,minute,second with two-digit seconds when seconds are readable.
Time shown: 5,47
